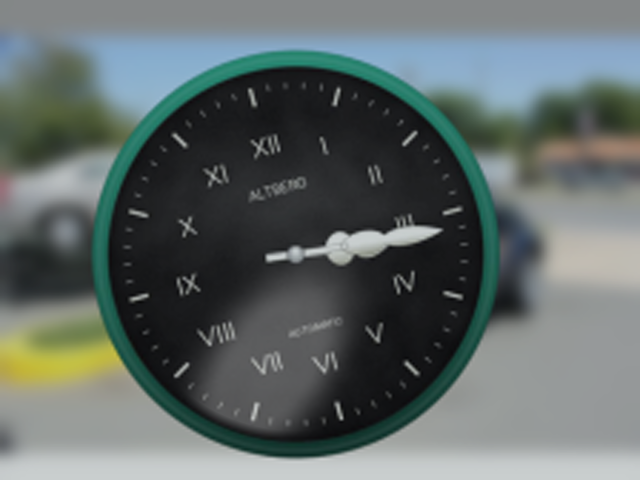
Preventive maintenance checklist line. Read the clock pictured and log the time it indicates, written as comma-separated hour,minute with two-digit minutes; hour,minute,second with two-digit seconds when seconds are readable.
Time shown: 3,16
